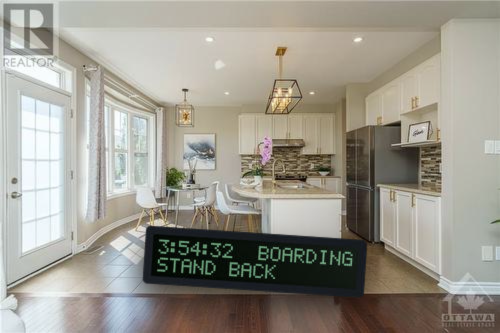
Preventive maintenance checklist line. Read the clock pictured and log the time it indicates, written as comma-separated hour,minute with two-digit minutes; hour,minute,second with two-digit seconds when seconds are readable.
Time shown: 3,54,32
